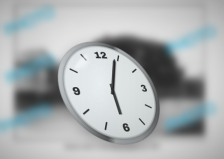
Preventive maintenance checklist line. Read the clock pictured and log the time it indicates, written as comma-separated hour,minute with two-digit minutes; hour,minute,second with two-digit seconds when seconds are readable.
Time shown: 6,04
